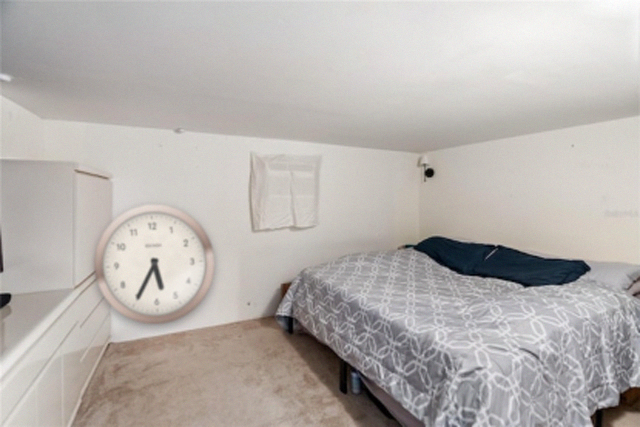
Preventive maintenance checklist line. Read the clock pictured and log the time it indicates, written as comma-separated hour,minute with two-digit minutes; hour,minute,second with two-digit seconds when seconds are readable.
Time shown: 5,35
